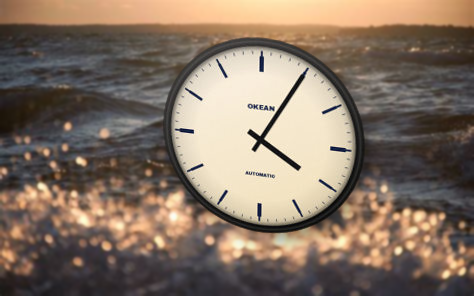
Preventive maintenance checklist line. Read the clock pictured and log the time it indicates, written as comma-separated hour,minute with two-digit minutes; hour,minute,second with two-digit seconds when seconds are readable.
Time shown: 4,05
